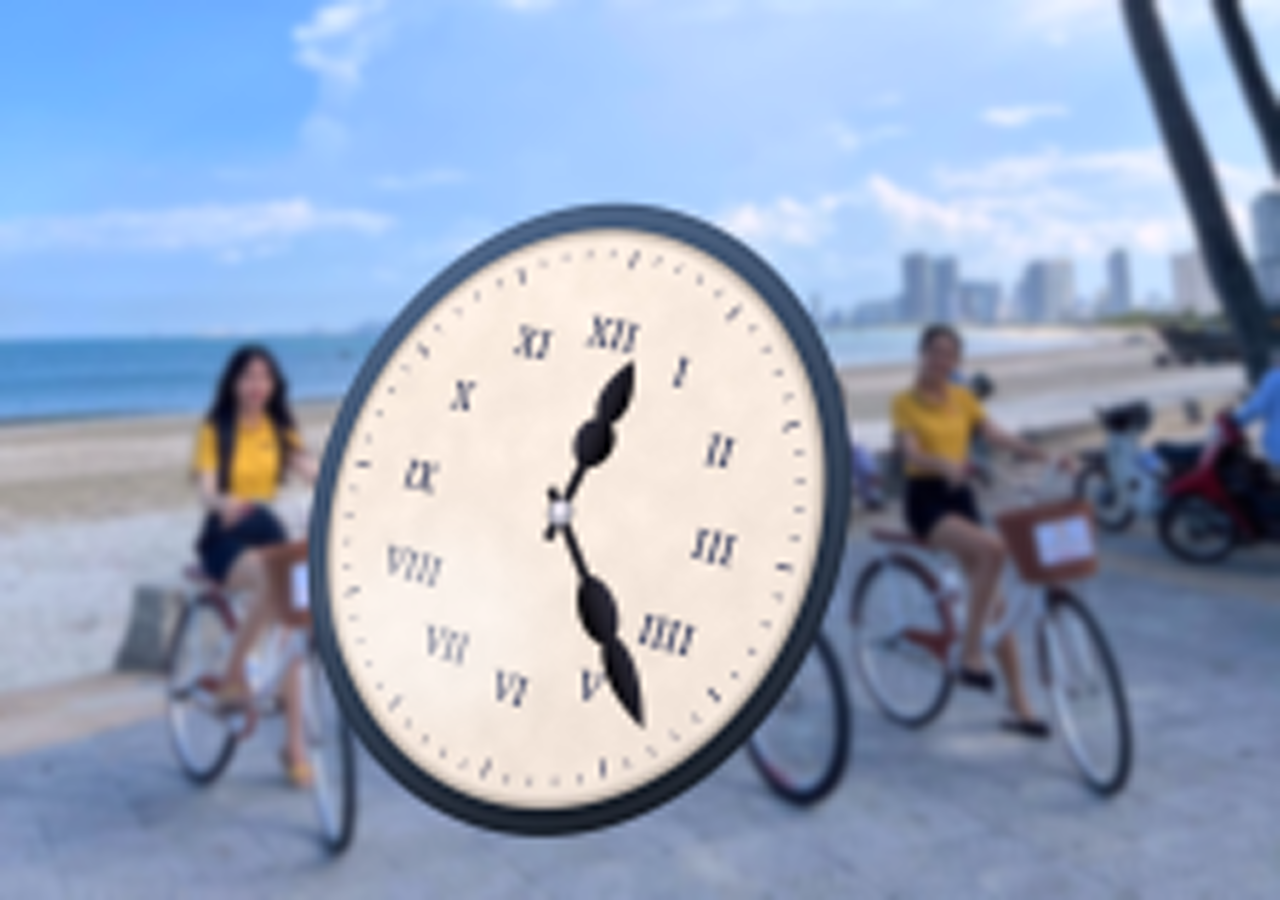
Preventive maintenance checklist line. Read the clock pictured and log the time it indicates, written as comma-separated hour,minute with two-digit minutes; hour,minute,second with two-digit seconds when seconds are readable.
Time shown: 12,23
